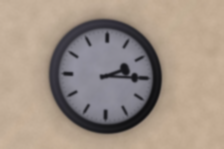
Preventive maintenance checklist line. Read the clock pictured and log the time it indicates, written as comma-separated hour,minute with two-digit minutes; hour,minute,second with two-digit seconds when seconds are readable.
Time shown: 2,15
